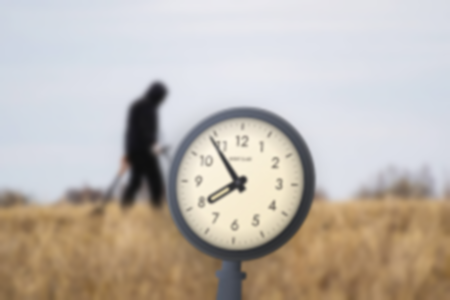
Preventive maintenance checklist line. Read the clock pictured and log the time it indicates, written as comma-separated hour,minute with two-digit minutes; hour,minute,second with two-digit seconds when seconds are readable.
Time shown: 7,54
